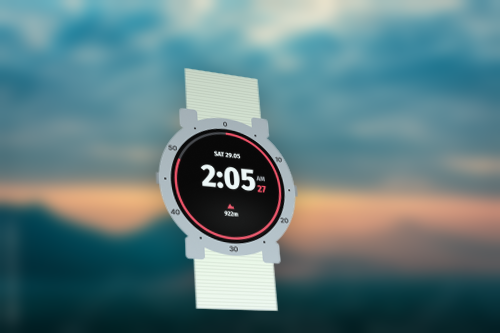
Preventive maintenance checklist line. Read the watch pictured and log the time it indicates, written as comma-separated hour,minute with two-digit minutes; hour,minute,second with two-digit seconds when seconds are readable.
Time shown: 2,05,27
